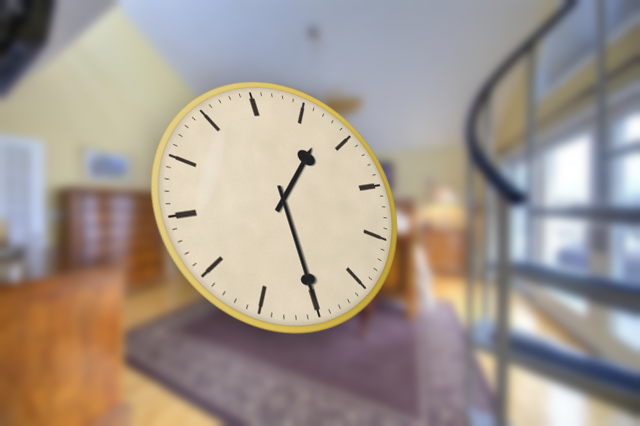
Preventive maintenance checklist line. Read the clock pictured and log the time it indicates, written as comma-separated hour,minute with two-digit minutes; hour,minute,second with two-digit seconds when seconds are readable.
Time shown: 1,30
